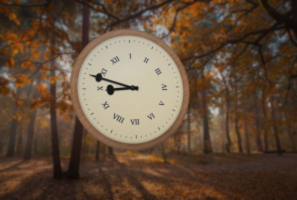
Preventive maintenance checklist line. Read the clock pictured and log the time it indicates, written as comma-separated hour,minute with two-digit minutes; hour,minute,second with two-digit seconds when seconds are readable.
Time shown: 9,53
